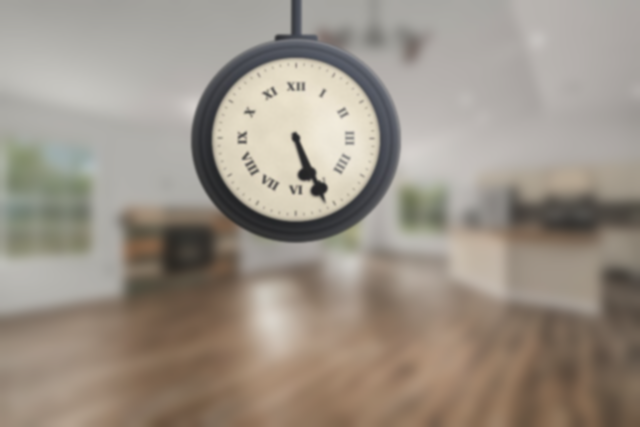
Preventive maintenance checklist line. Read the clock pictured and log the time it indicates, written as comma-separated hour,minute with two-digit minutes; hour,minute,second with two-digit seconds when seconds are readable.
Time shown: 5,26
